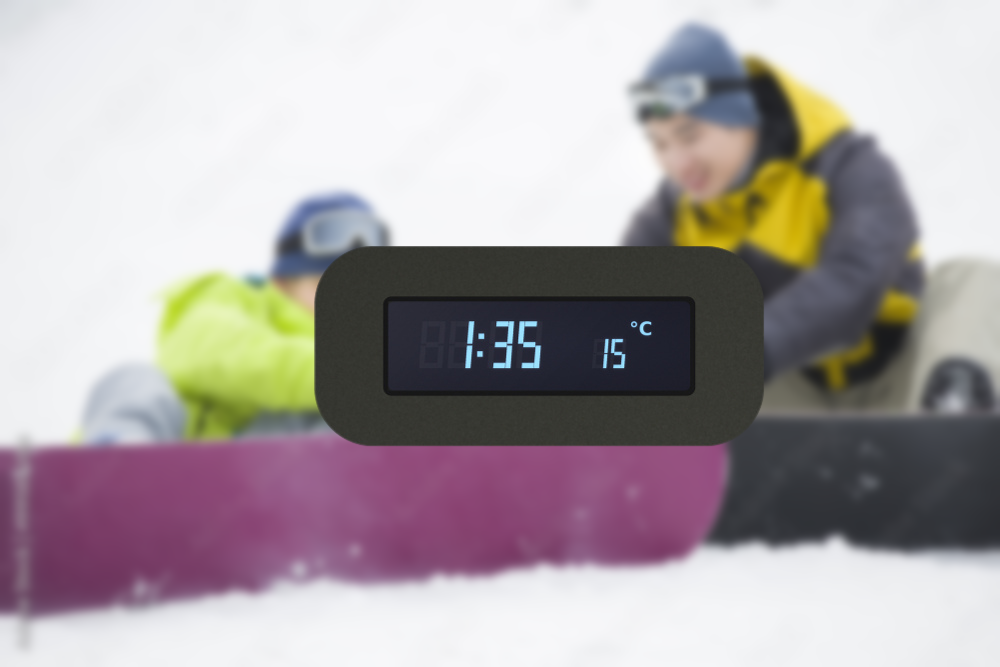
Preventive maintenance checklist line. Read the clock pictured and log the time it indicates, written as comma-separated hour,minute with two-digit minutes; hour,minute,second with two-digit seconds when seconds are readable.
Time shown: 1,35
